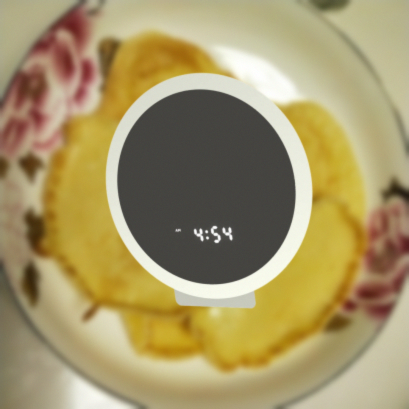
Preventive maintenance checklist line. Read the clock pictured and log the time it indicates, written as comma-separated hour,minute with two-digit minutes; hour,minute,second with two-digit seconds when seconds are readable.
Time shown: 4,54
